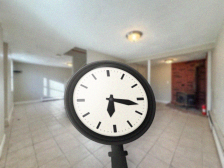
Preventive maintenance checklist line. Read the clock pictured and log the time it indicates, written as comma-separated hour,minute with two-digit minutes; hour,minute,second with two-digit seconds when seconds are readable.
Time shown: 6,17
